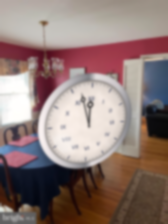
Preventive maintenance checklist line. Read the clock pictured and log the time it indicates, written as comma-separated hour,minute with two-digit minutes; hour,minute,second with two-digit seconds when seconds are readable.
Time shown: 11,57
